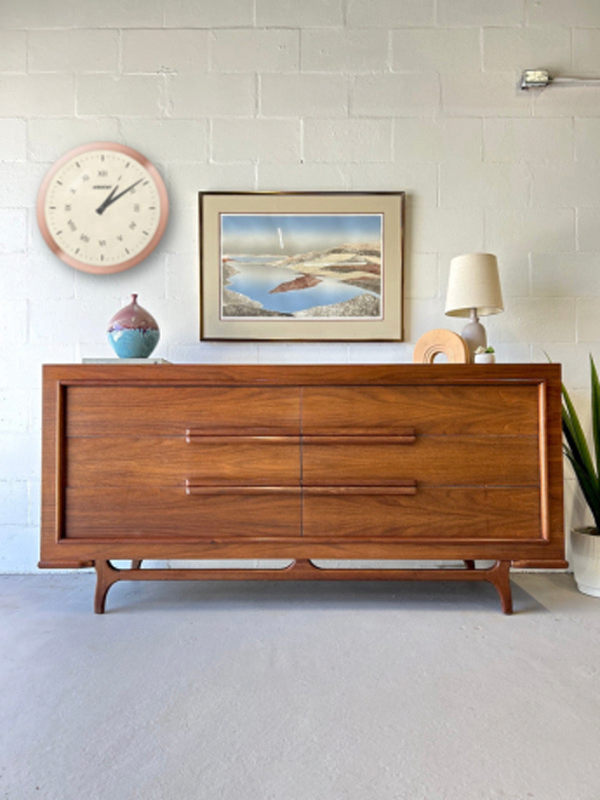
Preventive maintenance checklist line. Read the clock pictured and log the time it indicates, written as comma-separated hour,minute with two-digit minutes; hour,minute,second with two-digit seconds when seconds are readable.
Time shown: 1,09
